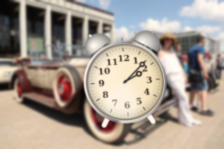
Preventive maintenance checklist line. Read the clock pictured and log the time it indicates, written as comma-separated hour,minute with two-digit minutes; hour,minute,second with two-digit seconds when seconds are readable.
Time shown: 2,08
